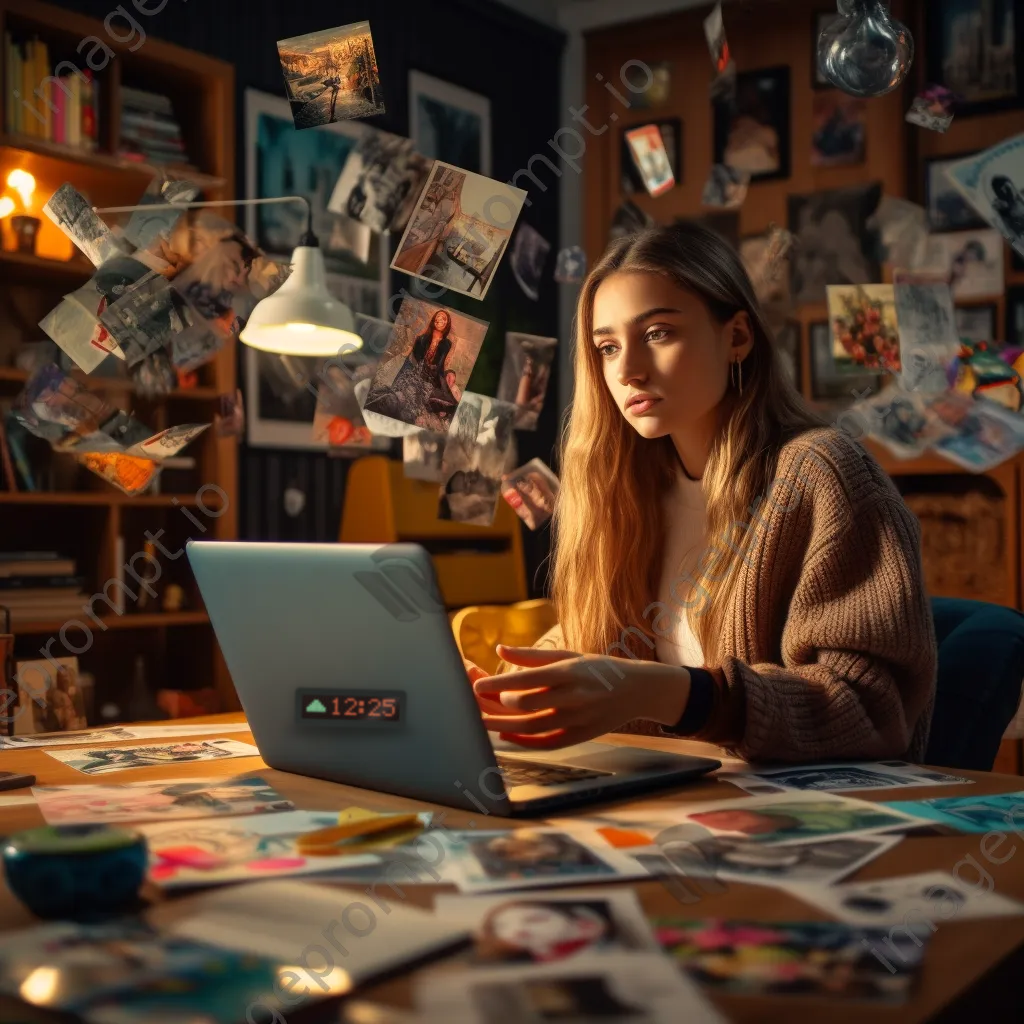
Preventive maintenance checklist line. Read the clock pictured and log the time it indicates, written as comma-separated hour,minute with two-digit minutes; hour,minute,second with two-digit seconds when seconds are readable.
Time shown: 12,25
